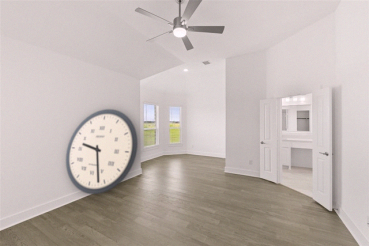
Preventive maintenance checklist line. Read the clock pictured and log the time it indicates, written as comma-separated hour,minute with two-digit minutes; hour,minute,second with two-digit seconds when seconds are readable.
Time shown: 9,27
